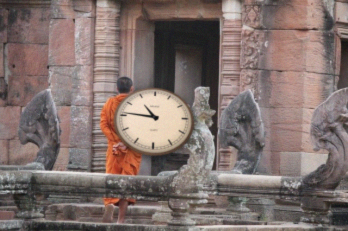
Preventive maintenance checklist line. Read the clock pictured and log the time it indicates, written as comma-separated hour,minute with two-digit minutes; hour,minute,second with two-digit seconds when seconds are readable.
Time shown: 10,46
